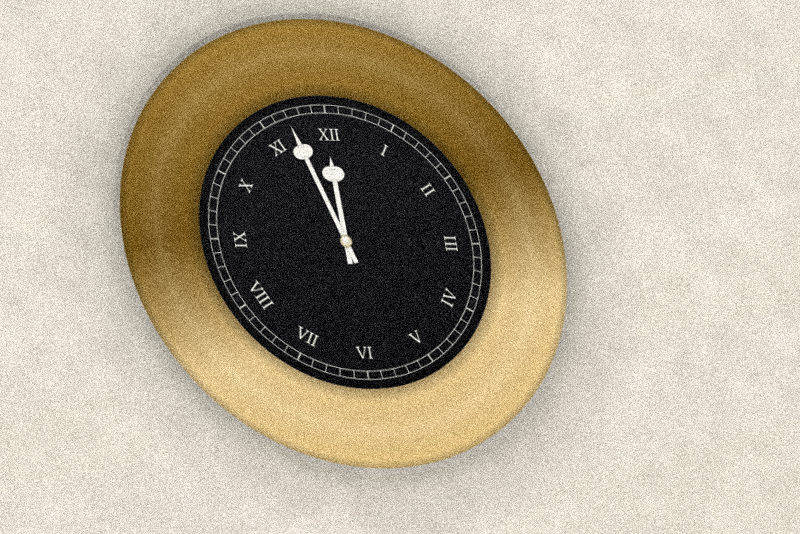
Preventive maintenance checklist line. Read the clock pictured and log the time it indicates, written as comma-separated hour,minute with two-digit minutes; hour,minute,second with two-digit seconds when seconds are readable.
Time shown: 11,57
